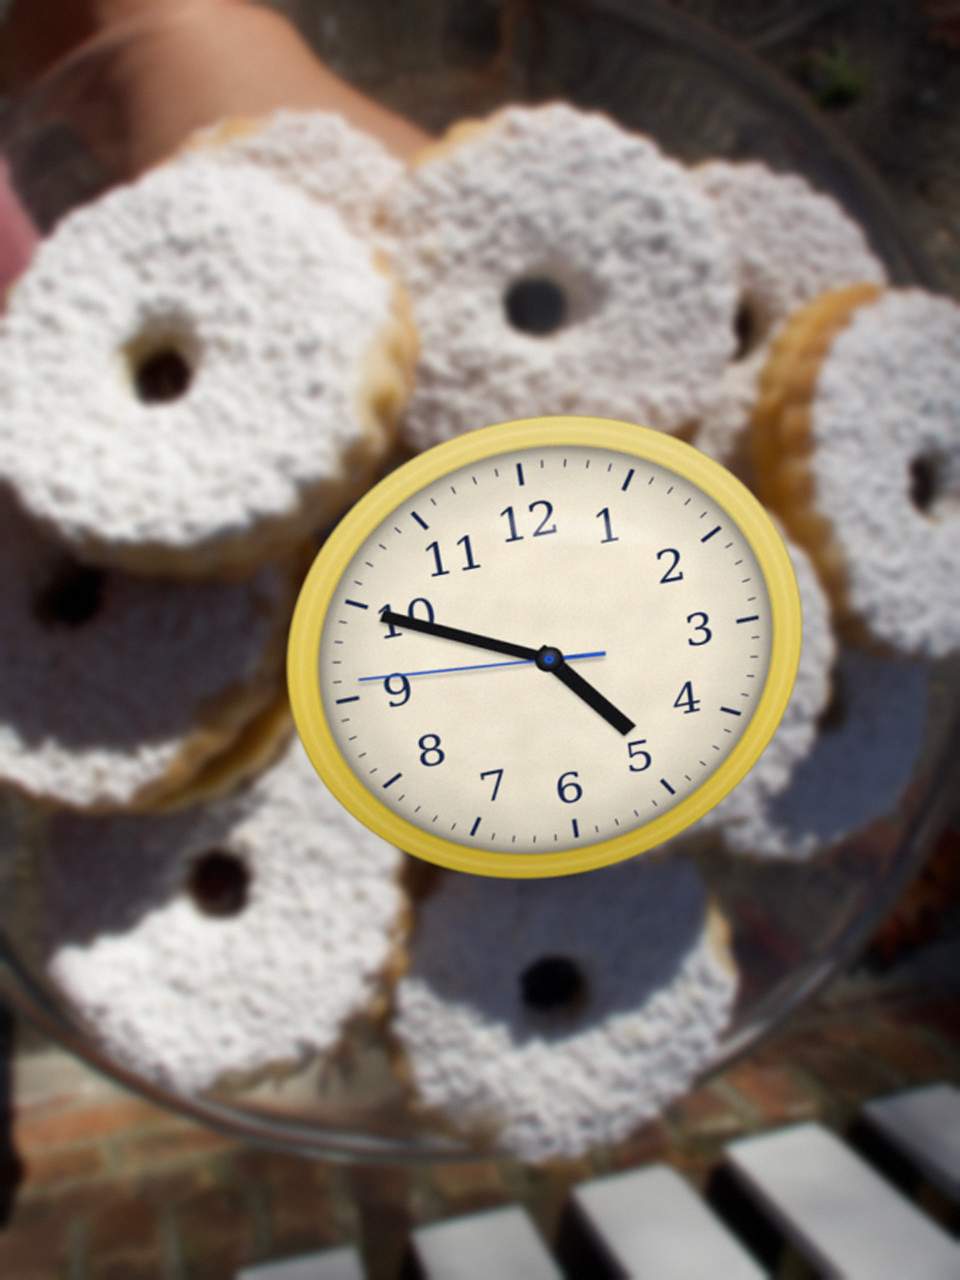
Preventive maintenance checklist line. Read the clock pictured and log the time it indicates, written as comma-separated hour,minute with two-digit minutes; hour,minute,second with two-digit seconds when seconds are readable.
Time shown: 4,49,46
